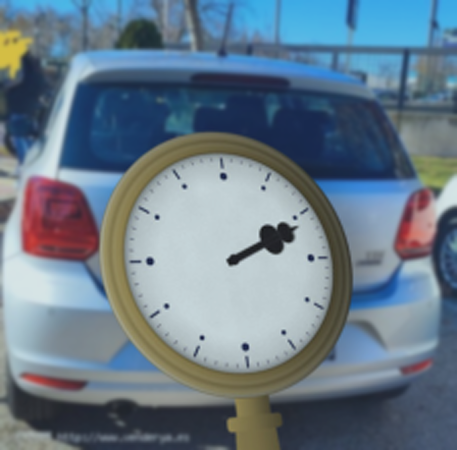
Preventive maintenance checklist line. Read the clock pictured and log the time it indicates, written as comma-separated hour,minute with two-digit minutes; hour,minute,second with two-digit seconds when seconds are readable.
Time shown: 2,11
